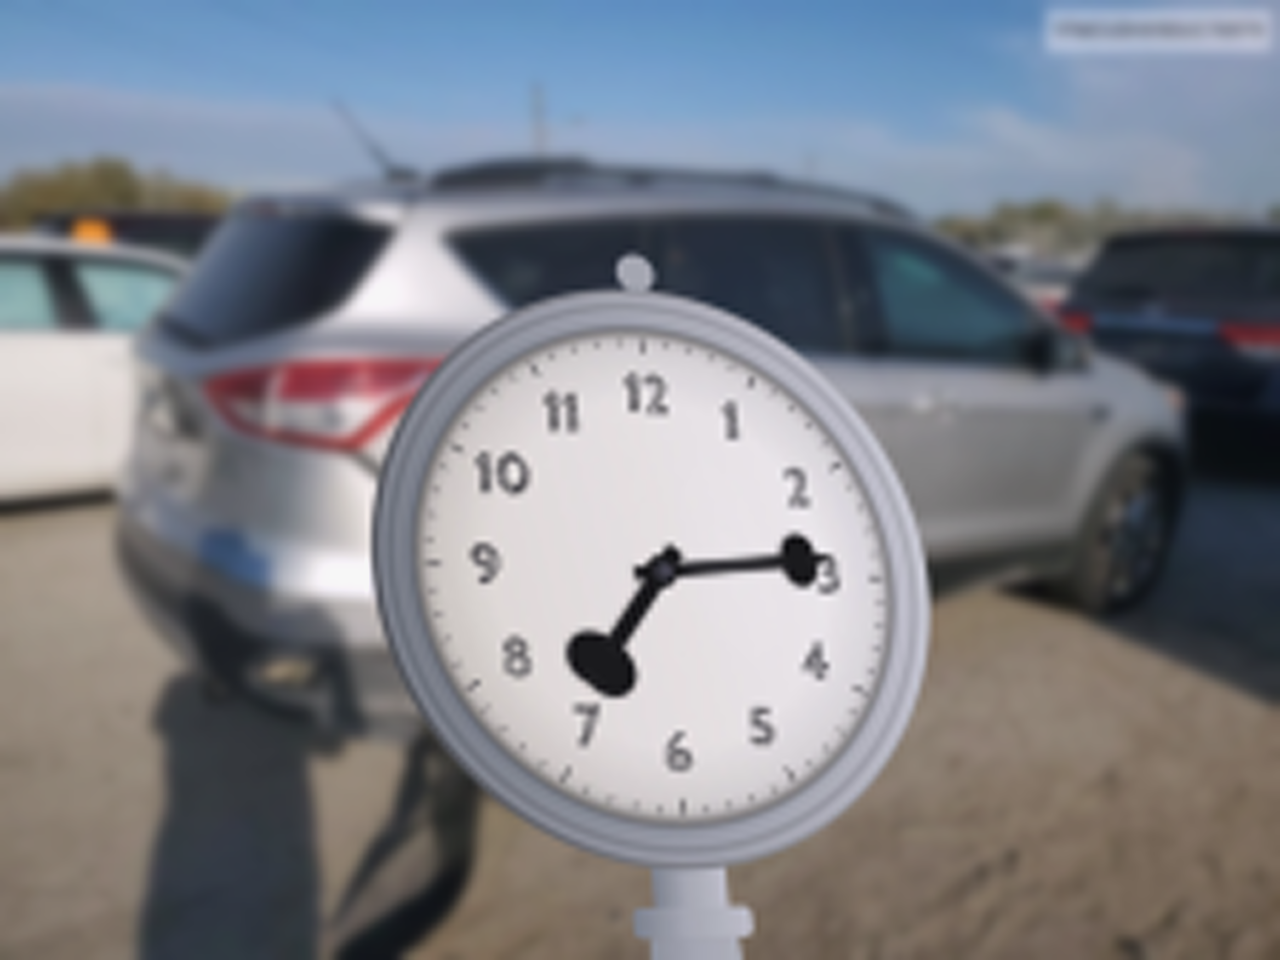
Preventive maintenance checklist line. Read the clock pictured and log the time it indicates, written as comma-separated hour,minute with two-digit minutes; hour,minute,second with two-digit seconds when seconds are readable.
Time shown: 7,14
